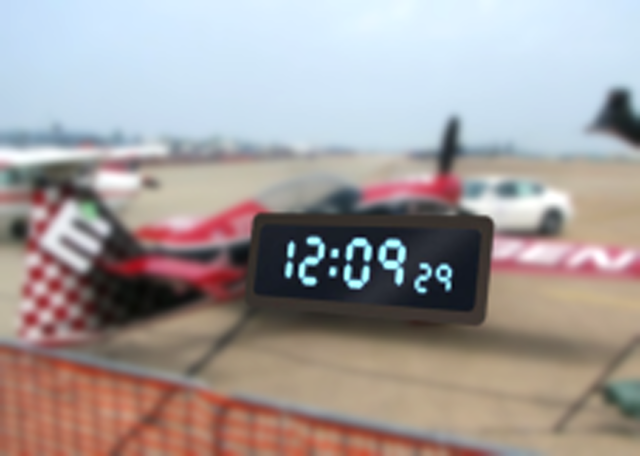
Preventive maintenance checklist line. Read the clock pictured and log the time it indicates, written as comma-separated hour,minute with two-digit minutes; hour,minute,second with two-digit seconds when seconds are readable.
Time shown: 12,09,29
